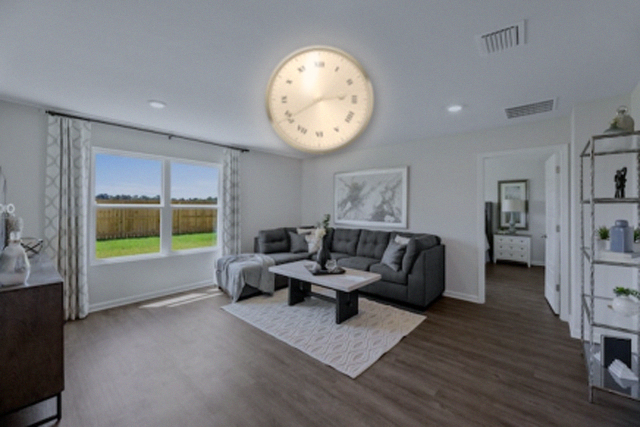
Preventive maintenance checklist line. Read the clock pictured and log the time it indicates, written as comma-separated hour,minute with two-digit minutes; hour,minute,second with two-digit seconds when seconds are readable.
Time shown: 2,40
